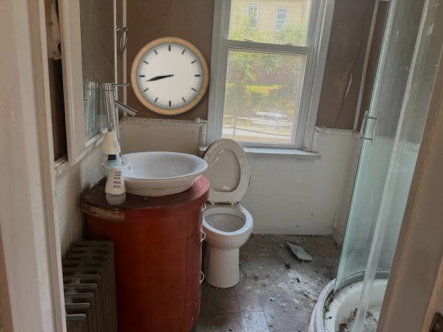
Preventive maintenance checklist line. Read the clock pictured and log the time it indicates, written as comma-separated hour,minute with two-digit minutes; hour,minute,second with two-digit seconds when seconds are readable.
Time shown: 8,43
